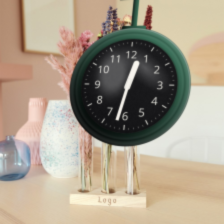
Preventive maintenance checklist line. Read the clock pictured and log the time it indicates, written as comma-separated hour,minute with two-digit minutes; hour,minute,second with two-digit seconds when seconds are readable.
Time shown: 12,32
